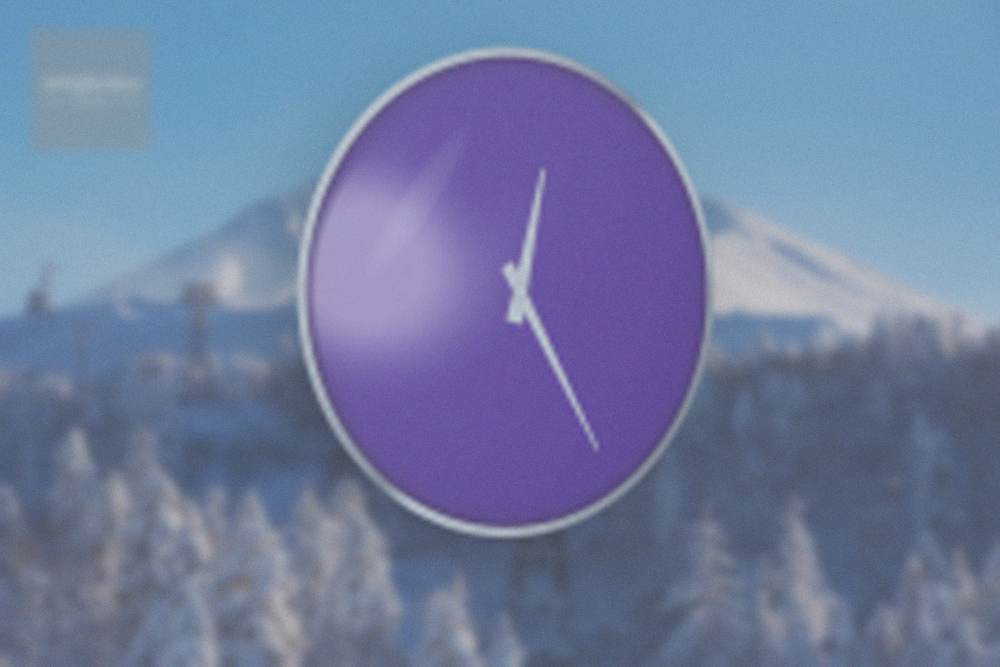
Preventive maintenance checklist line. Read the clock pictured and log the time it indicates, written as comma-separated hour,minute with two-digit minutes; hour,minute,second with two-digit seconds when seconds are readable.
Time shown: 12,25
